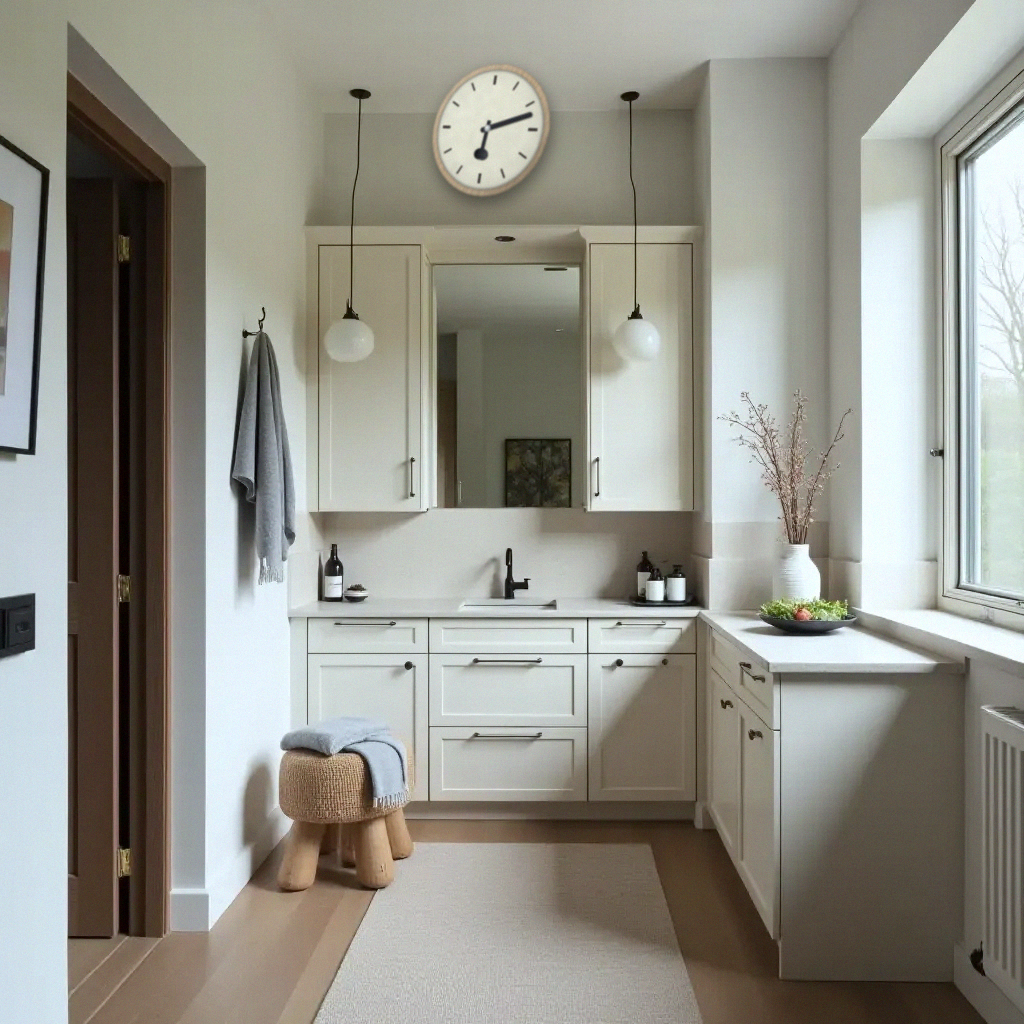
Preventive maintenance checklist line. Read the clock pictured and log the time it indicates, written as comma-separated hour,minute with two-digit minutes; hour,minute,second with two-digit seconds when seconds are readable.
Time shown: 6,12
